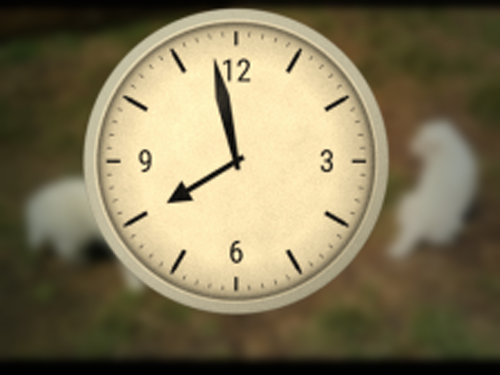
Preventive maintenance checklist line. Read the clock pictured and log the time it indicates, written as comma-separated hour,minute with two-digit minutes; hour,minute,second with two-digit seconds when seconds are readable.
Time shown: 7,58
